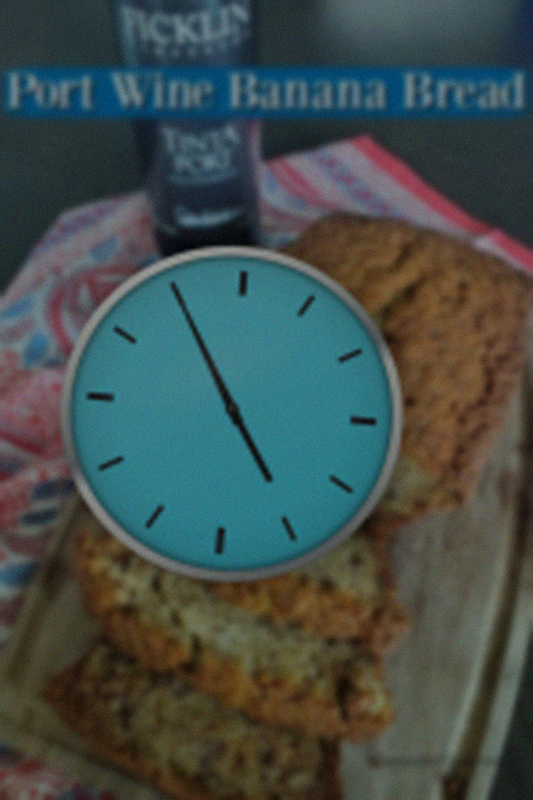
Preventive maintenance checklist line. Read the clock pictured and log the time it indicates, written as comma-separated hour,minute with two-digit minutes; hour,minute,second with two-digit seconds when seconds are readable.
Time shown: 4,55
